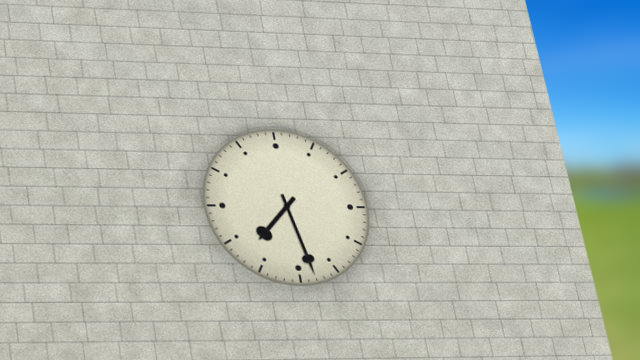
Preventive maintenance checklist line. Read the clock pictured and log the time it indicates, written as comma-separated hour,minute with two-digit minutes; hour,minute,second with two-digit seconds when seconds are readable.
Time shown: 7,28
